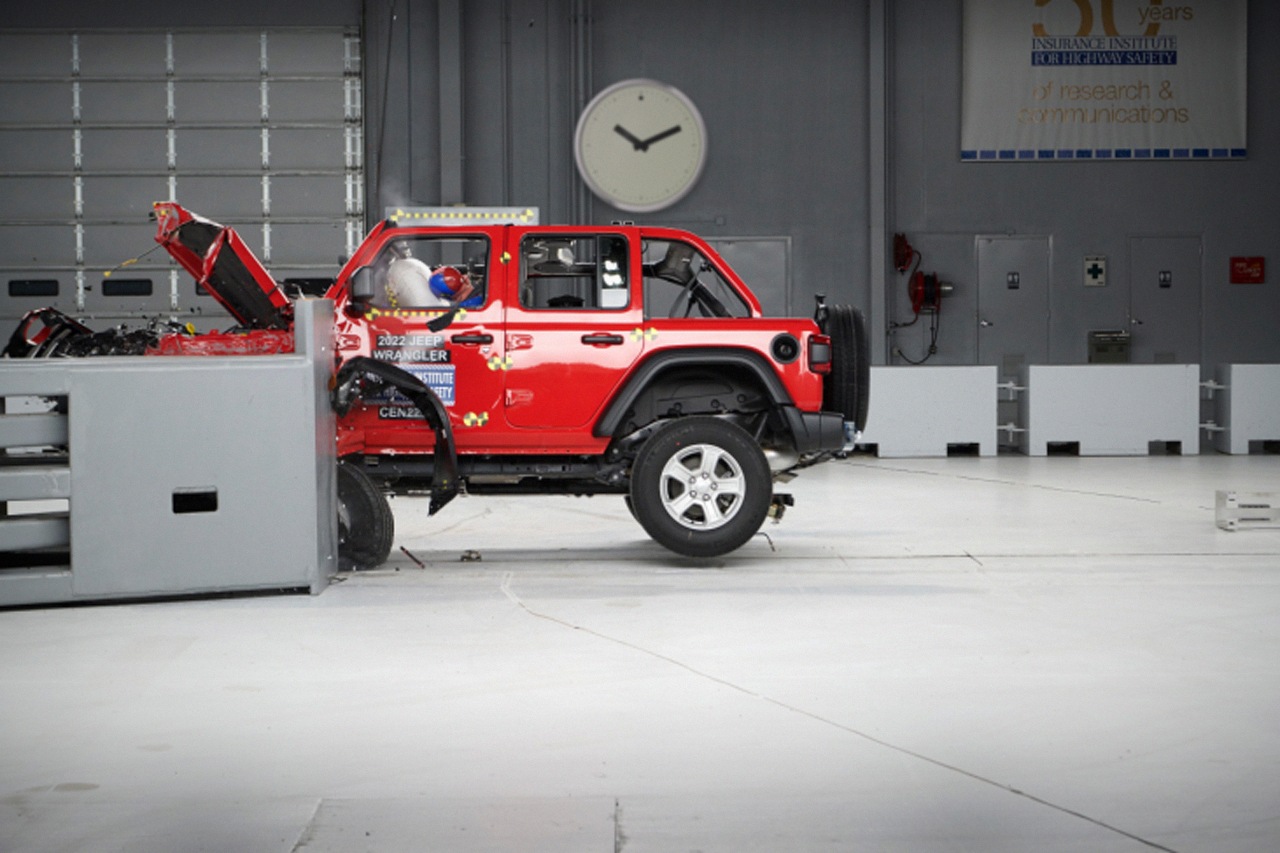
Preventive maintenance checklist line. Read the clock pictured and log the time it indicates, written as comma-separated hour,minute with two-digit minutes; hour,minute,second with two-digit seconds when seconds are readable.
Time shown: 10,11
